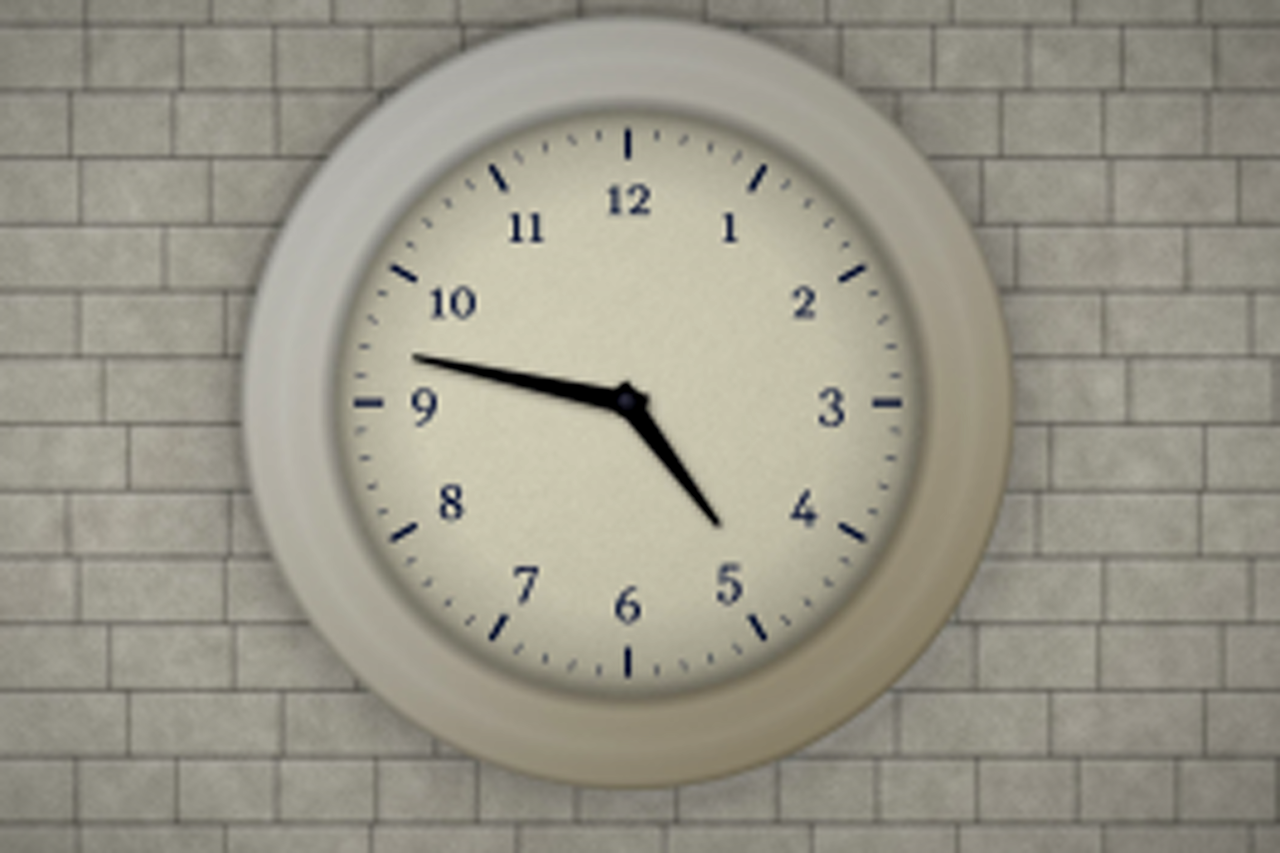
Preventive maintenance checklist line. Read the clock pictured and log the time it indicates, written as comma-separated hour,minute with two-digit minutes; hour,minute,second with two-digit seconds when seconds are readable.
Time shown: 4,47
